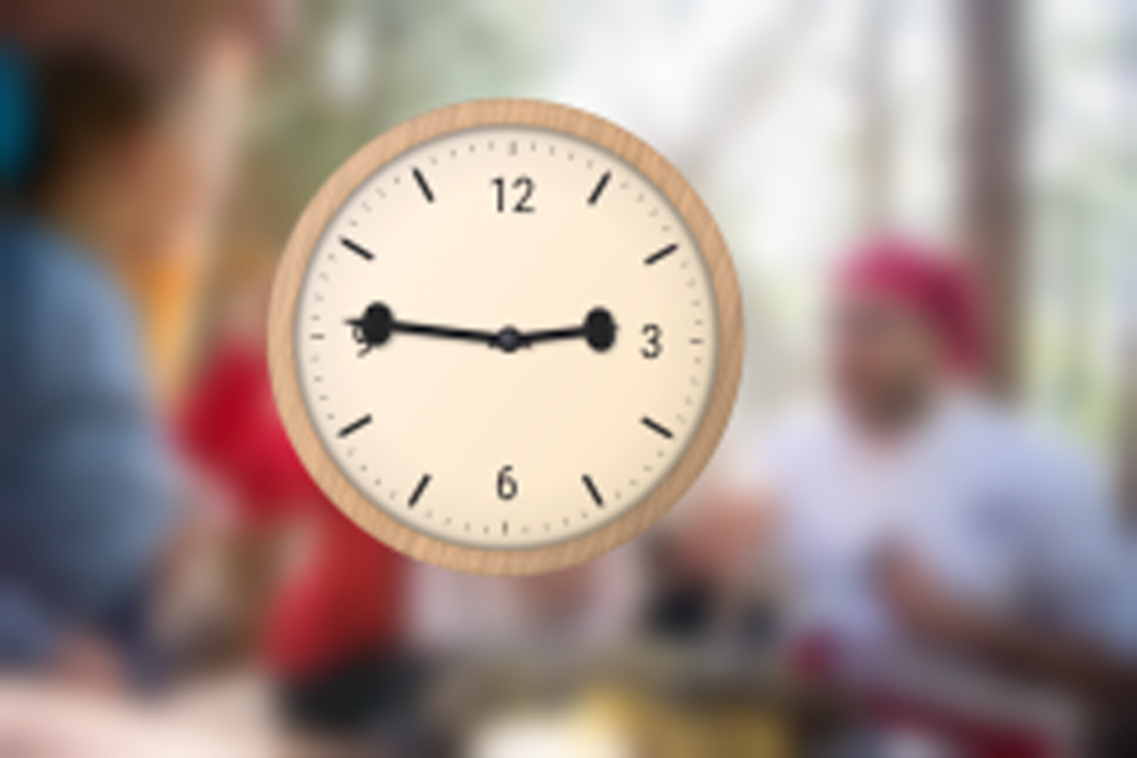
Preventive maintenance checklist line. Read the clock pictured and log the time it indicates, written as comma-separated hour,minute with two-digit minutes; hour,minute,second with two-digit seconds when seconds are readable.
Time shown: 2,46
